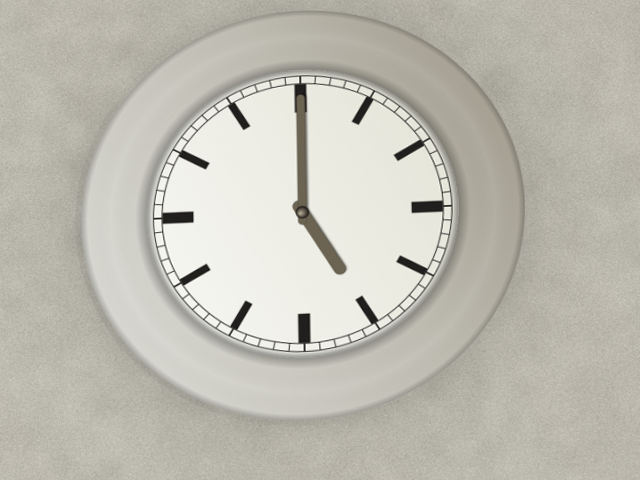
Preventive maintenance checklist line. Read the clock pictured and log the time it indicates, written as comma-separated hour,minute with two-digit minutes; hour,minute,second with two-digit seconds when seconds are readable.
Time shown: 5,00
